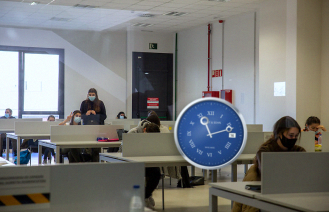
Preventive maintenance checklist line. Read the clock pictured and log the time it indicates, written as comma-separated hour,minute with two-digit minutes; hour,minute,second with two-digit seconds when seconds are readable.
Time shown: 11,12
